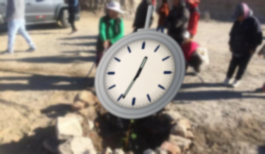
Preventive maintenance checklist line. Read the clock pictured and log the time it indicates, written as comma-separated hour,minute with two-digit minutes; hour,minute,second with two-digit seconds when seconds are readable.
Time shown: 12,34
